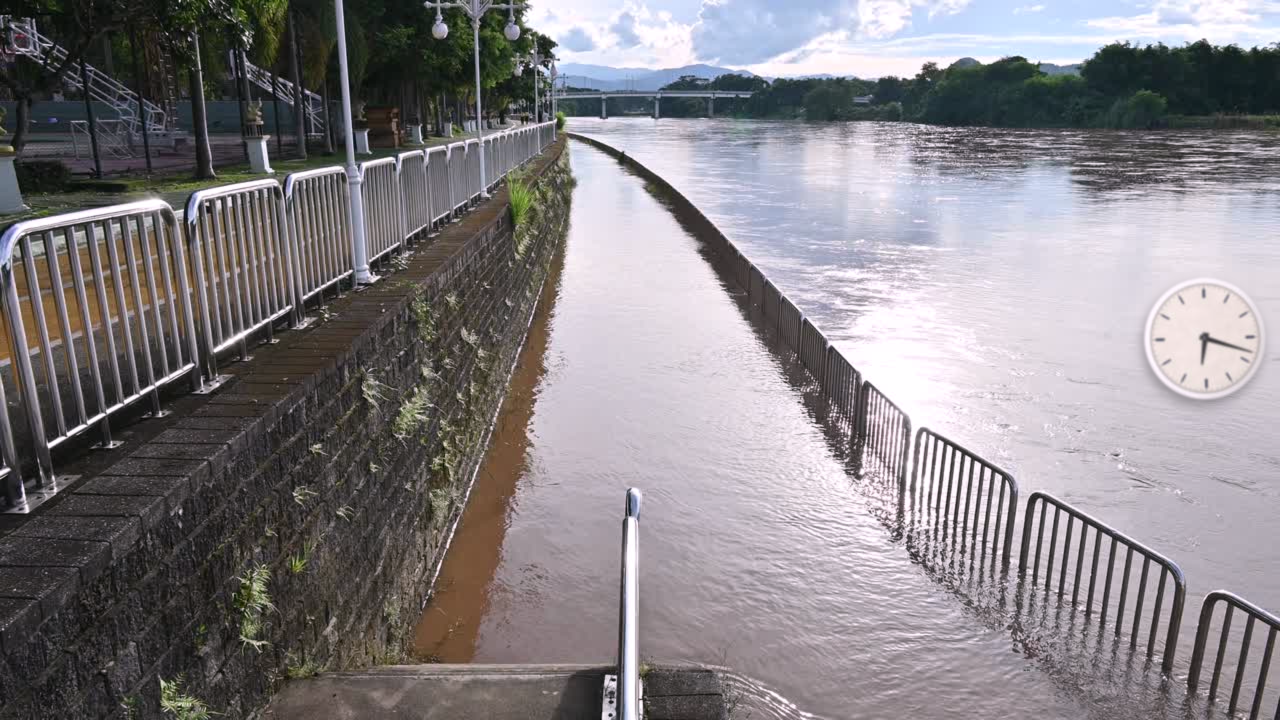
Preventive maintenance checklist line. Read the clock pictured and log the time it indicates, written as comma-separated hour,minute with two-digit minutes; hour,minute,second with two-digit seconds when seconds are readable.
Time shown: 6,18
